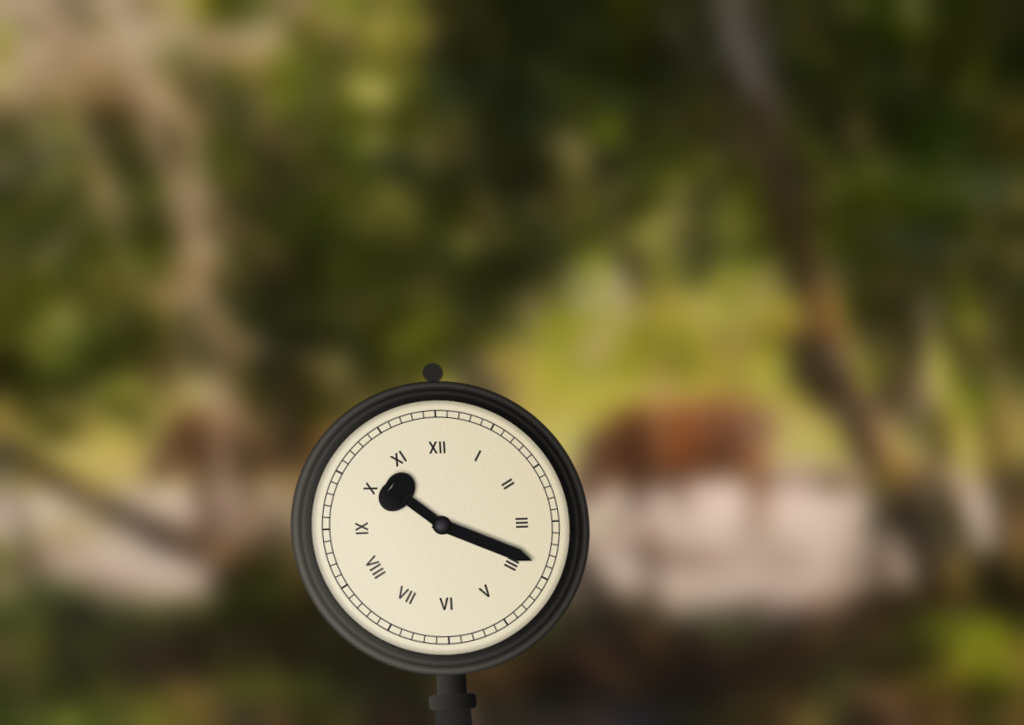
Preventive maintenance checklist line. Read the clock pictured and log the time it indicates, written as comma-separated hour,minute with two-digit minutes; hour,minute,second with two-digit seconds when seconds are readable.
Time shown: 10,19
